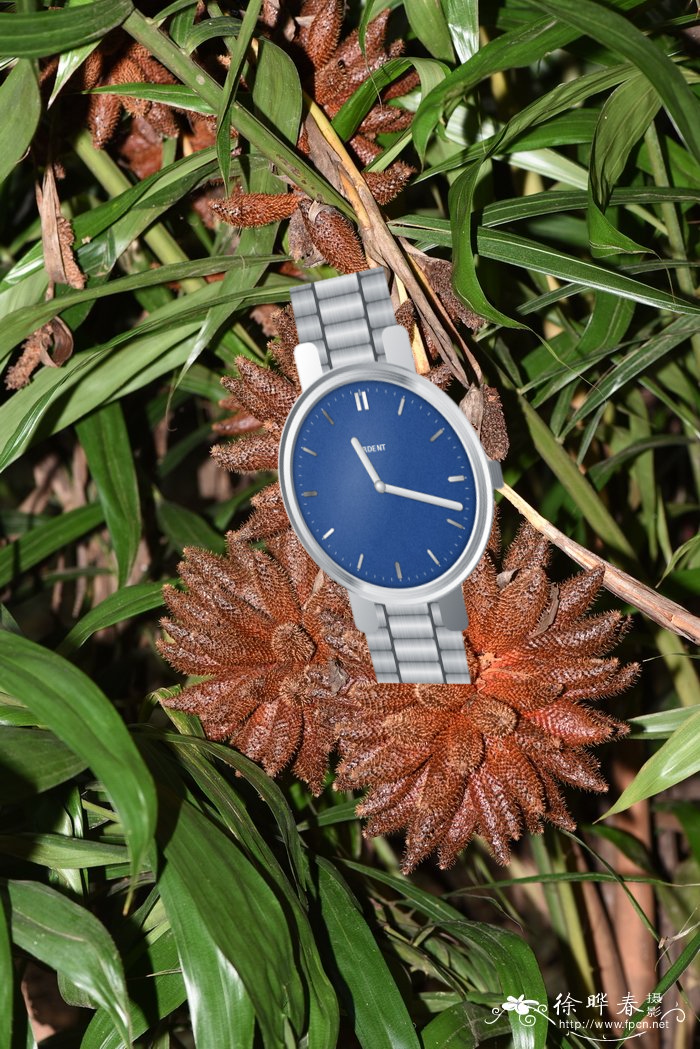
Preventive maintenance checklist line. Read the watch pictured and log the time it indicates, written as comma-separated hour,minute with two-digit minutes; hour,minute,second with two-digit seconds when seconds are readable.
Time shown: 11,18
